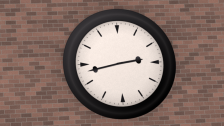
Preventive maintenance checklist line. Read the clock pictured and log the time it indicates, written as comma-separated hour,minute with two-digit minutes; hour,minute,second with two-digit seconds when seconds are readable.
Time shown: 2,43
